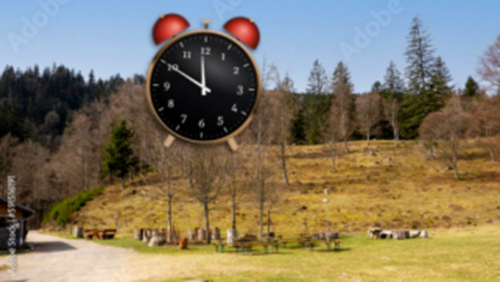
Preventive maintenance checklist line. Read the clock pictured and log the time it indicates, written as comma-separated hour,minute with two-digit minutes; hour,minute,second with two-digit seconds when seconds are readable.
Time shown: 11,50
